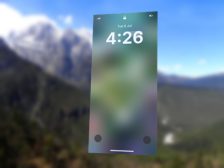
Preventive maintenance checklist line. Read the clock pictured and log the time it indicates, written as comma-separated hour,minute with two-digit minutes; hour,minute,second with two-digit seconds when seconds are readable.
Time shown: 4,26
